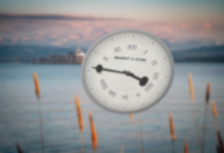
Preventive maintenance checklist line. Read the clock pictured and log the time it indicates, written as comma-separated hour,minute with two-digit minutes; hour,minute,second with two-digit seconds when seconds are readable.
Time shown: 3,46
